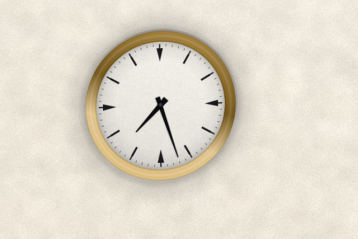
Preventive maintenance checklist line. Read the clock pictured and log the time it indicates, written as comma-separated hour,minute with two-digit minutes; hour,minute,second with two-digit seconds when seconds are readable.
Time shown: 7,27
